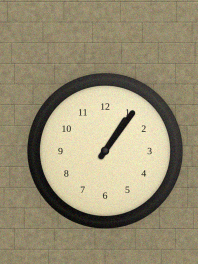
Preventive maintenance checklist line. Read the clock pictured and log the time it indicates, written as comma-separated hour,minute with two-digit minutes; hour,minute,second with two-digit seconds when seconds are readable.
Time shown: 1,06
